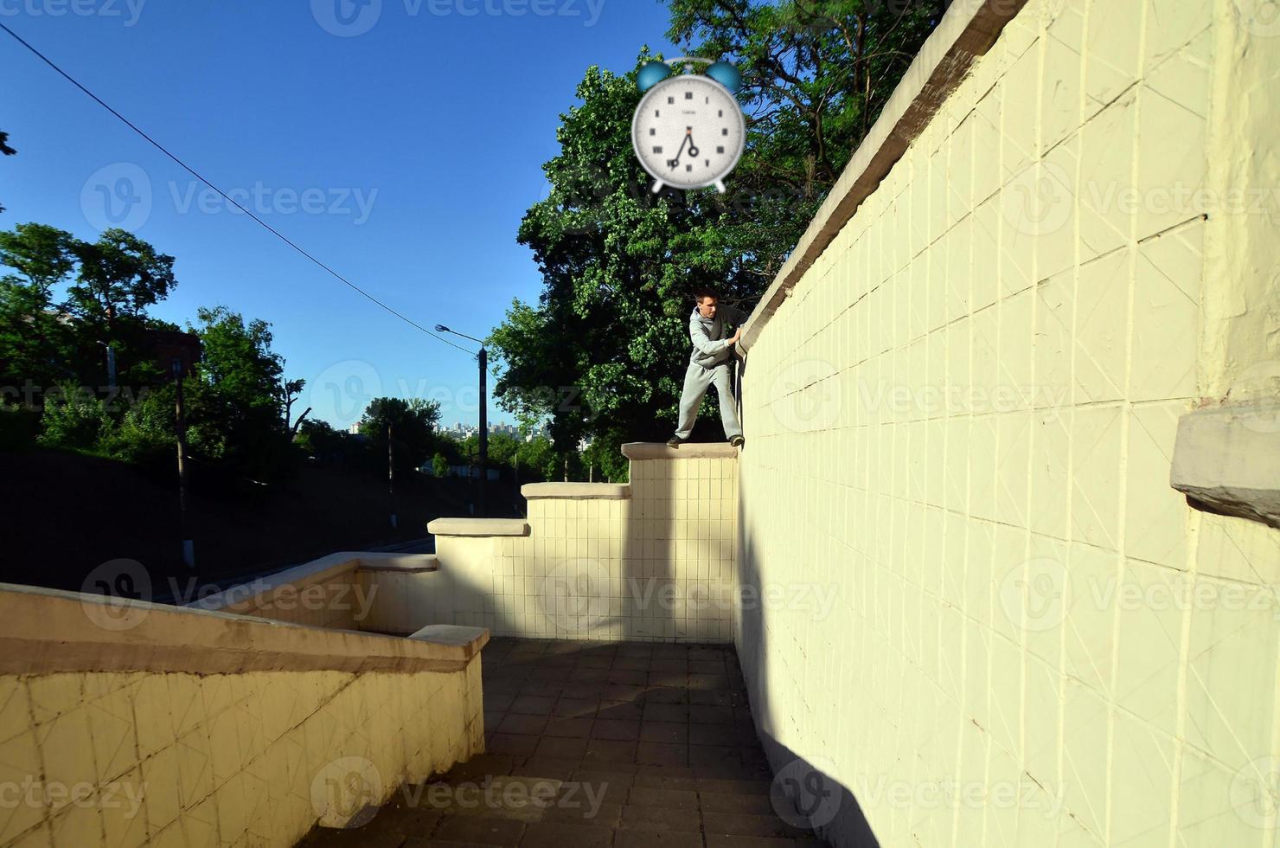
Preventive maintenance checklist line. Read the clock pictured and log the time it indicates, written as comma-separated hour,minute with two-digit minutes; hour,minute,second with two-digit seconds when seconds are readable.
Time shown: 5,34
